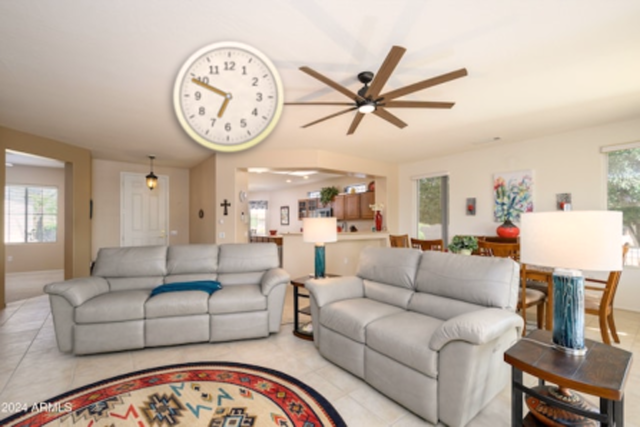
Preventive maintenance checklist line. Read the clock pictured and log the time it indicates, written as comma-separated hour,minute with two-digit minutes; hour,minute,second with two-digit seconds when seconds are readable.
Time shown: 6,49
